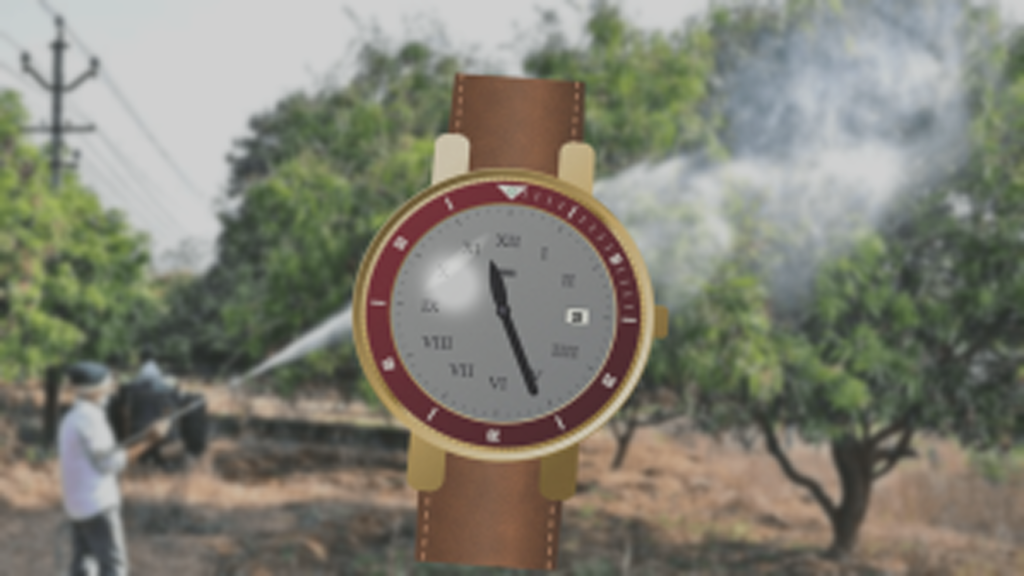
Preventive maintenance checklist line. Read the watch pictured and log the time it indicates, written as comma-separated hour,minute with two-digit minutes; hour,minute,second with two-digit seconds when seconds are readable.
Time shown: 11,26
